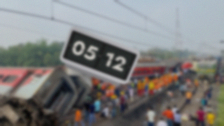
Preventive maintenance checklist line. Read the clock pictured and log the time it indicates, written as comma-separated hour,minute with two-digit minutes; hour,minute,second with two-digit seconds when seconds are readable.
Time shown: 5,12
